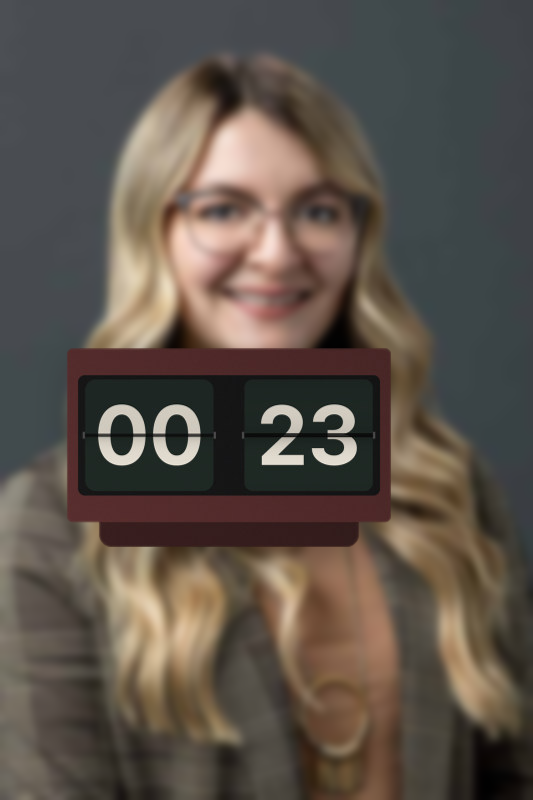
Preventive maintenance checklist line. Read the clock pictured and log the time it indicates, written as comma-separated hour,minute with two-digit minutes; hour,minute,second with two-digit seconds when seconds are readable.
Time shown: 0,23
